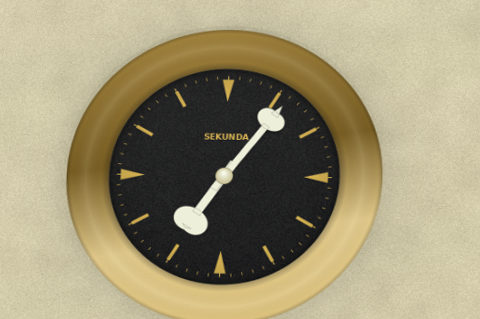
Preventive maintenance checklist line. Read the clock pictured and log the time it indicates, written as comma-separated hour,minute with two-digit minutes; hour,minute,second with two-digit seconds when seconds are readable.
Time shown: 7,06
